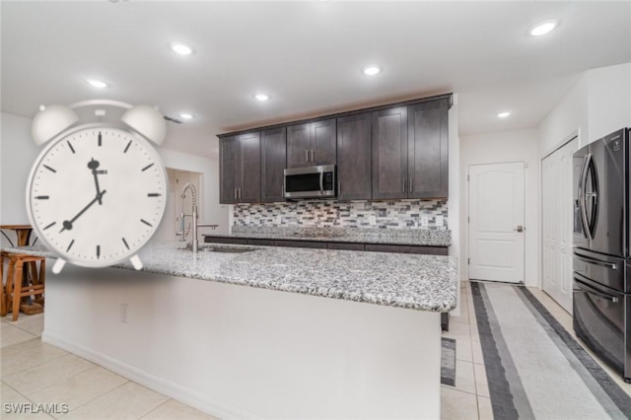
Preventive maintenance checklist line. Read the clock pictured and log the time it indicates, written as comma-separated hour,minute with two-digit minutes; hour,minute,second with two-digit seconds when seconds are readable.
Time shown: 11,38
